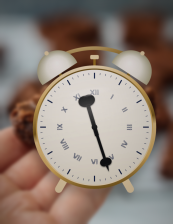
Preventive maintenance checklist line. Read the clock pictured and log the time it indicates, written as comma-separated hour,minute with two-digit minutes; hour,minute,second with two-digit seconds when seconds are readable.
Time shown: 11,27
